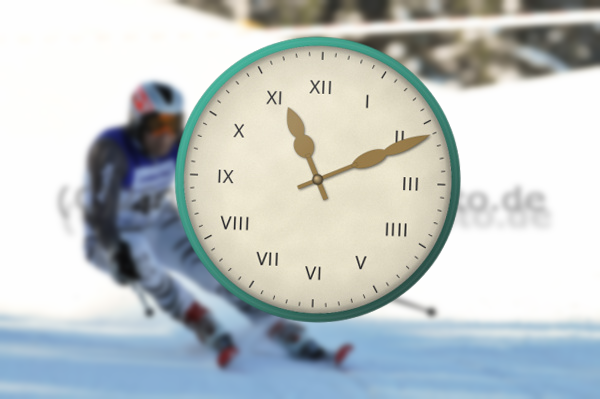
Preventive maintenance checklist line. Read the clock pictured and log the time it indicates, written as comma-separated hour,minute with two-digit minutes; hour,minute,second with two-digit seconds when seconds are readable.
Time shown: 11,11
